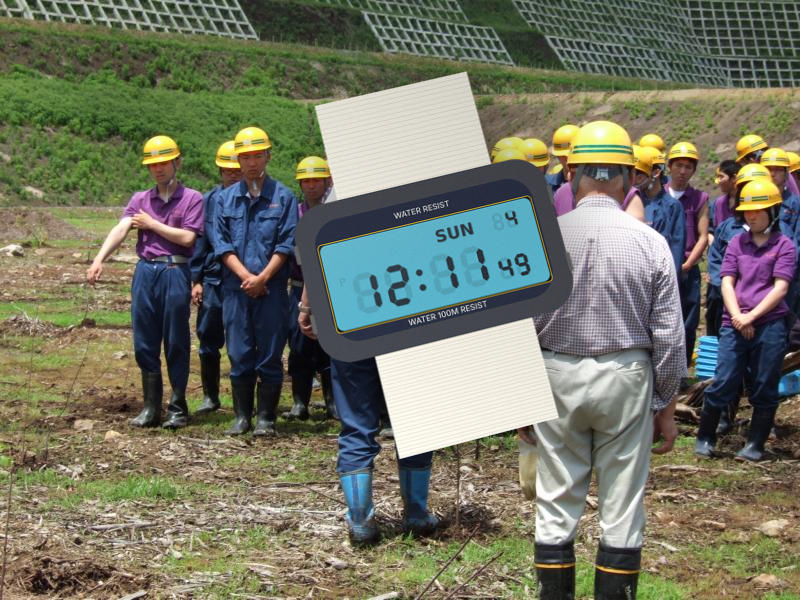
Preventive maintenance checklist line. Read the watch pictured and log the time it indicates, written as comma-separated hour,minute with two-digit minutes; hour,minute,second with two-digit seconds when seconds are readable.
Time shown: 12,11,49
